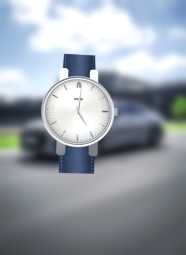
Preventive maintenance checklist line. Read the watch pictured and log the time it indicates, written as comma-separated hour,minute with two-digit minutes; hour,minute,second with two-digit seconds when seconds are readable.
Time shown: 5,01
